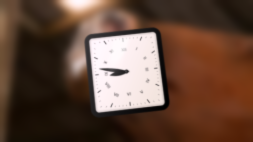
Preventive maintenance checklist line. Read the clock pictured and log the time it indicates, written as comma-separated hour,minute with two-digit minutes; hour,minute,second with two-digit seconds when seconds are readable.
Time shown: 8,47
